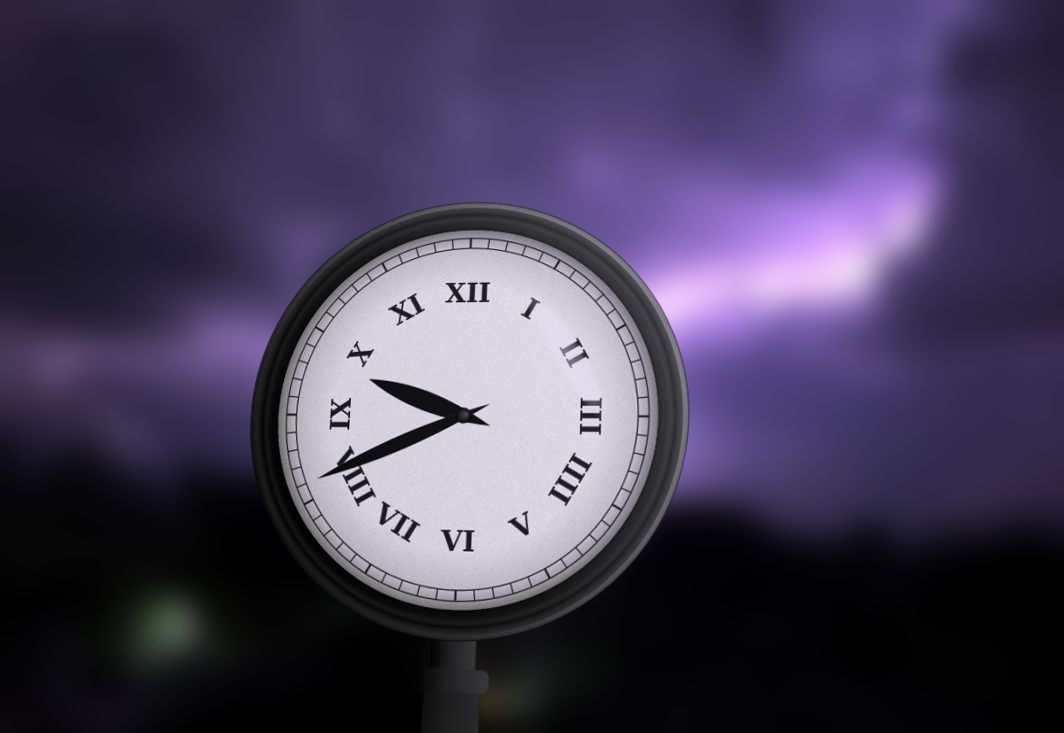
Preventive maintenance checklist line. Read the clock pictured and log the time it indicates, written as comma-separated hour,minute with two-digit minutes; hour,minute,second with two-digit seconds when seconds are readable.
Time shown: 9,41
